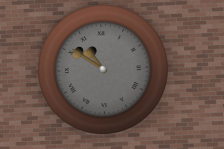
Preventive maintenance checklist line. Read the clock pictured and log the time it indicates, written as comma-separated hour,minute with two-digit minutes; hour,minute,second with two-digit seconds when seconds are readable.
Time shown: 10,51
